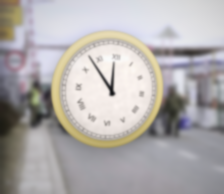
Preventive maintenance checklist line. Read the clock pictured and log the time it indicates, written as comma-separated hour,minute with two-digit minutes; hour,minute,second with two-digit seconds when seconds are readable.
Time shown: 11,53
